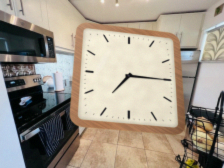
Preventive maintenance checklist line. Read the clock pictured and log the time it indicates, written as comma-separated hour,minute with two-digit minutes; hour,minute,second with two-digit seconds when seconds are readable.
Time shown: 7,15
